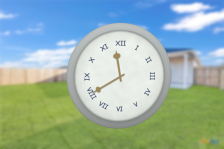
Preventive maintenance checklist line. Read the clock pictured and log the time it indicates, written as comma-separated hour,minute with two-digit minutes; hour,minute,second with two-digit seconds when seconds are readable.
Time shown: 11,40
